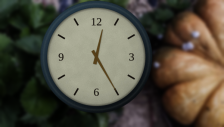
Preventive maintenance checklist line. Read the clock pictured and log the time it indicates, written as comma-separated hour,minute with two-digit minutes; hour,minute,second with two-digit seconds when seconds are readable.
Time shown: 12,25
